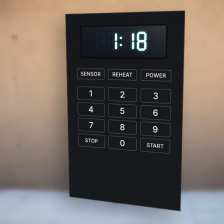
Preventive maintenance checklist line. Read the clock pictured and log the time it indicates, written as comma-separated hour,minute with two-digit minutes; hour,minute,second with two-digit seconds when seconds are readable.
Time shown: 1,18
